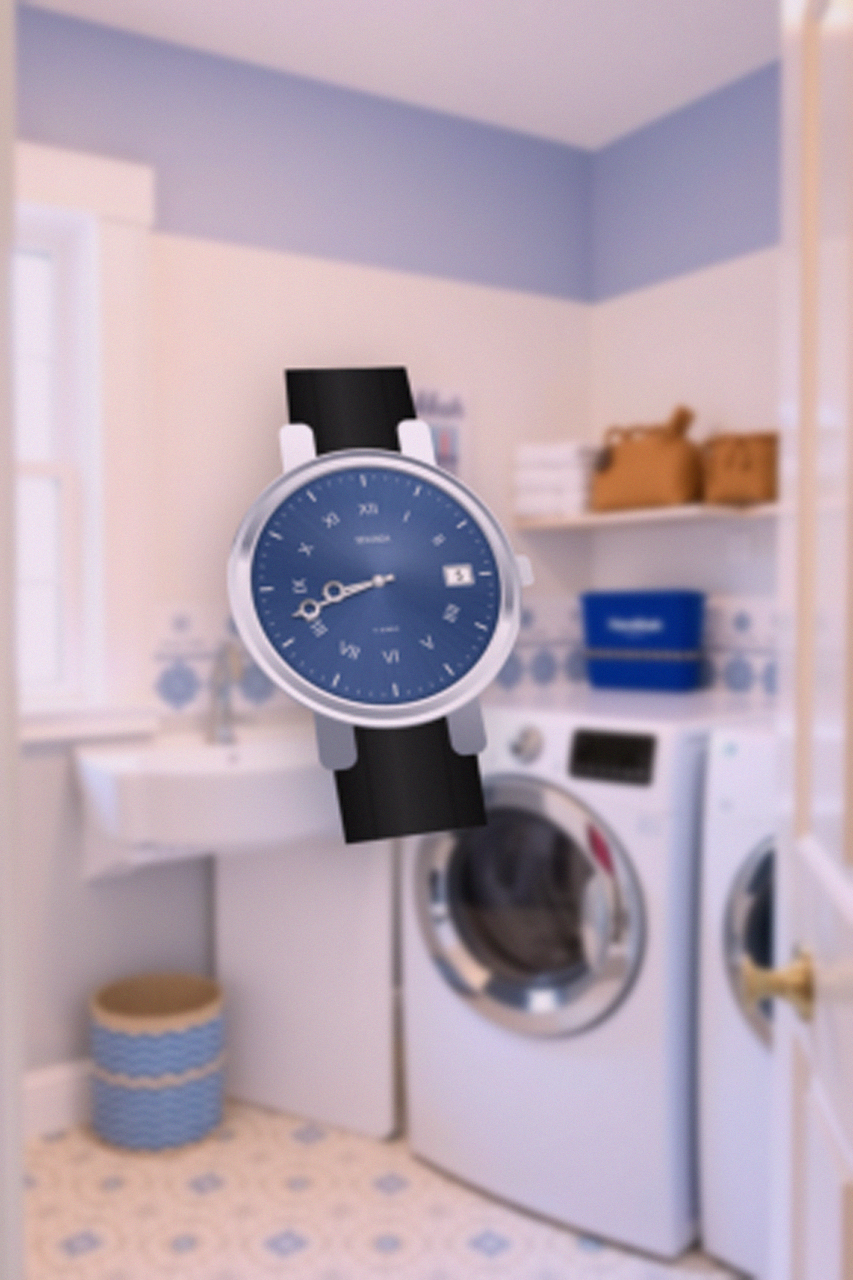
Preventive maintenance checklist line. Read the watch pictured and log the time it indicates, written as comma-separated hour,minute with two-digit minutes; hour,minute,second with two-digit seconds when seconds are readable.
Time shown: 8,42
